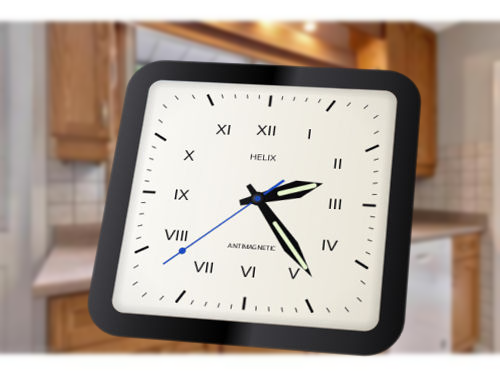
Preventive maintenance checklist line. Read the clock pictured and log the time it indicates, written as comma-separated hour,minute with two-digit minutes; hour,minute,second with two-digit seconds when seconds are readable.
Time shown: 2,23,38
